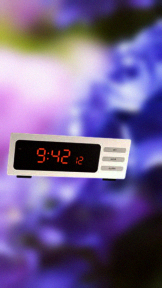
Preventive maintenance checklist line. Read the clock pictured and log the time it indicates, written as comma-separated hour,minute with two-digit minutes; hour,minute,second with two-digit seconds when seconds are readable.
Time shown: 9,42,12
